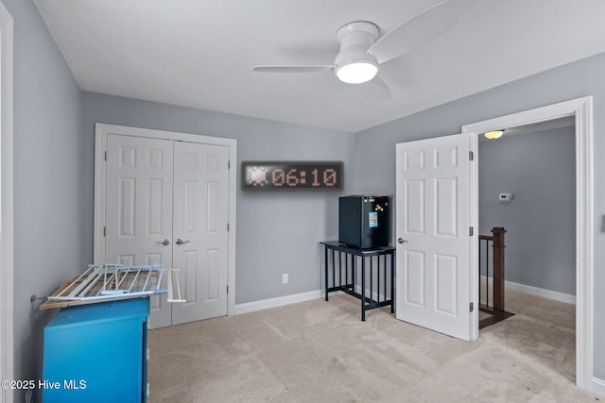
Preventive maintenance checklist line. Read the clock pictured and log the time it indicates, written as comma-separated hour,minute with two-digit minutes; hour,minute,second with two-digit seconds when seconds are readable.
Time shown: 6,10
